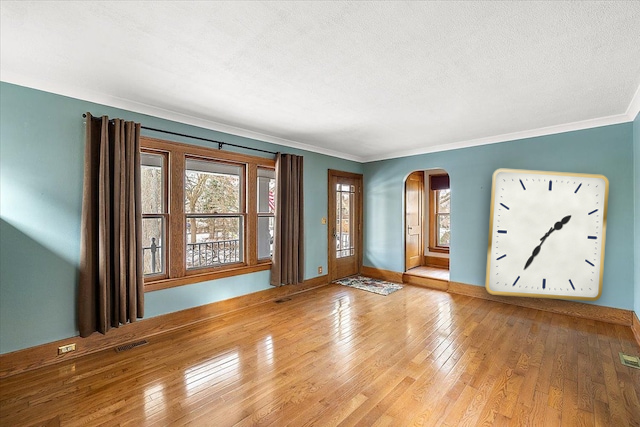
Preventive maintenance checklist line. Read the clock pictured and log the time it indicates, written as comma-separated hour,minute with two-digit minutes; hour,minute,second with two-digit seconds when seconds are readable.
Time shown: 1,35
